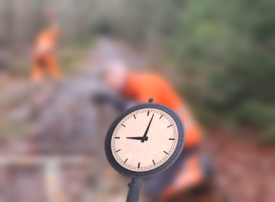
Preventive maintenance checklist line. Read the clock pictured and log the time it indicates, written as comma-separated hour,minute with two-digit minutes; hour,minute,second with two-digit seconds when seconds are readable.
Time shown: 9,02
